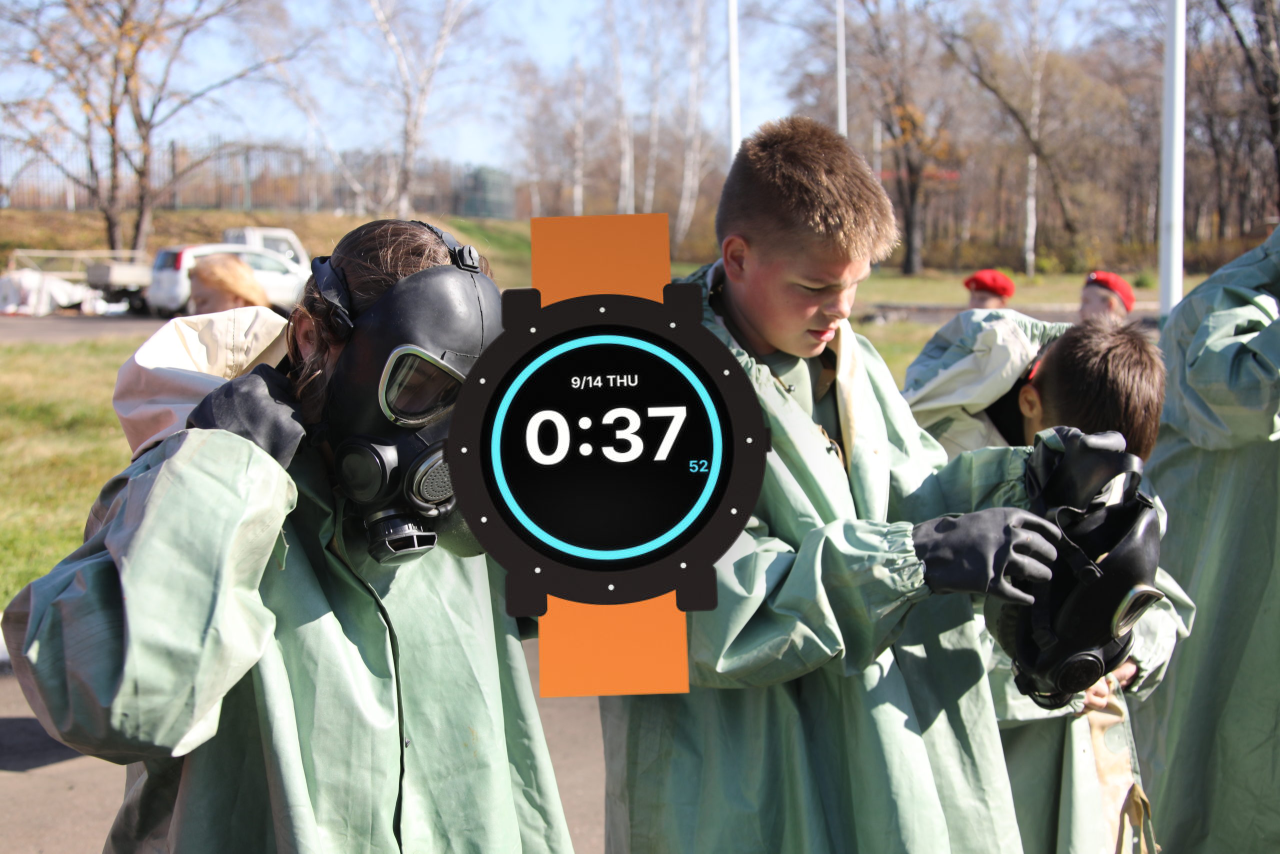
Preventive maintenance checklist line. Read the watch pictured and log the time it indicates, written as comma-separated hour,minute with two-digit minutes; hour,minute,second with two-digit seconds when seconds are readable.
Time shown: 0,37,52
